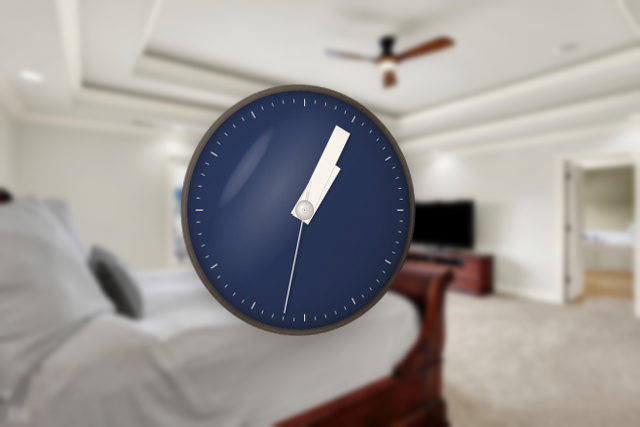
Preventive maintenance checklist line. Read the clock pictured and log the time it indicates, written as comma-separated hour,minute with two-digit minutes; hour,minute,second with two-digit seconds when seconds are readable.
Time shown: 1,04,32
